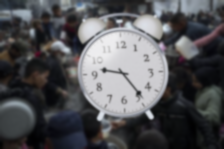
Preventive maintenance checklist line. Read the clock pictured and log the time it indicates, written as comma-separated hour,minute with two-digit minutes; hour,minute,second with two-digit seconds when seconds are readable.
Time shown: 9,24
